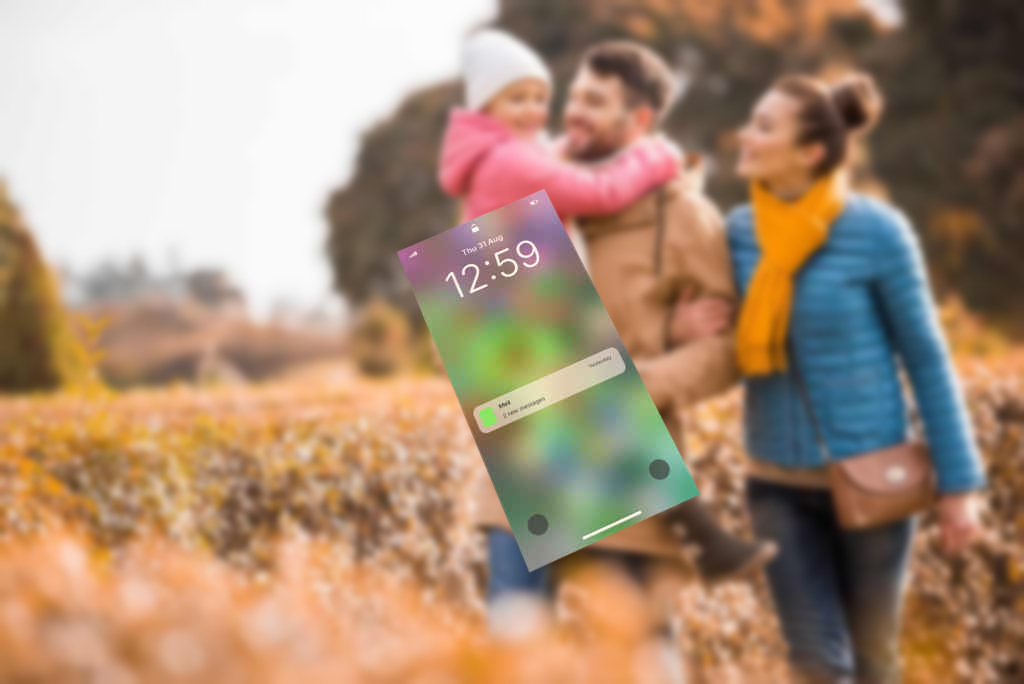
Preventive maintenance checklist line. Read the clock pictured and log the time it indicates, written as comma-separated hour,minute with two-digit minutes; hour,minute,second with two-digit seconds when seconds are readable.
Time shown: 12,59
